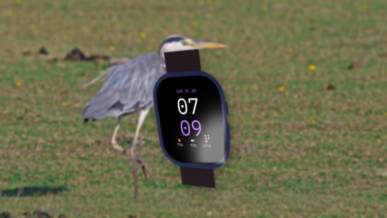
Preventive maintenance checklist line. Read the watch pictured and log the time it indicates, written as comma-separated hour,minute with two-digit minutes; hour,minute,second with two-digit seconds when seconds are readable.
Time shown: 7,09
